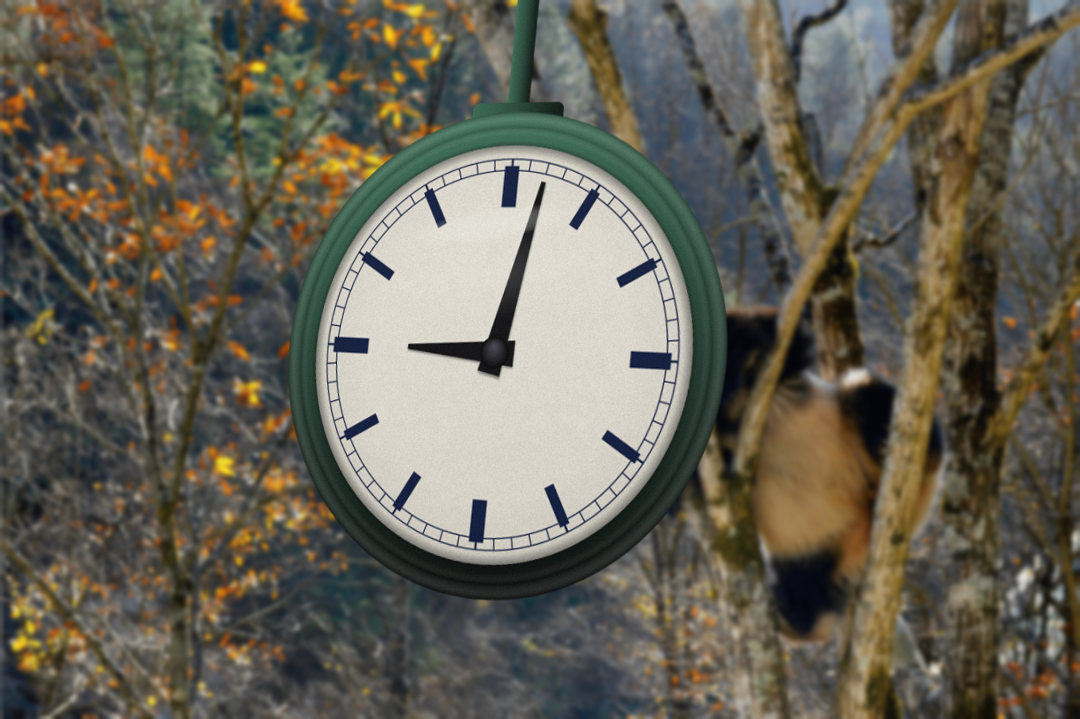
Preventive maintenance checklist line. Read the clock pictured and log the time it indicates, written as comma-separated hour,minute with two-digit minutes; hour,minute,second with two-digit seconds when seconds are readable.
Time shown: 9,02
